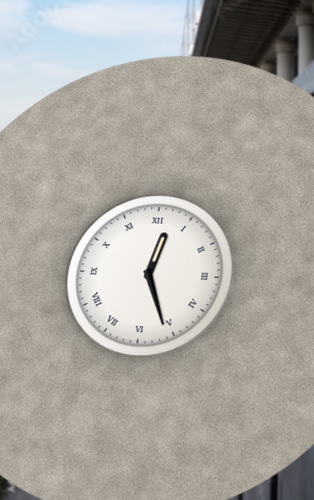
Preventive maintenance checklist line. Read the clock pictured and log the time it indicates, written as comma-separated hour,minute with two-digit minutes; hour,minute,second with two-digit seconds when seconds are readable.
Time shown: 12,26
